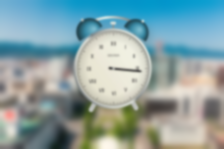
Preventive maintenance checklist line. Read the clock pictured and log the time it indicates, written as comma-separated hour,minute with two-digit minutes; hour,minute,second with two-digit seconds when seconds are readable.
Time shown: 3,16
